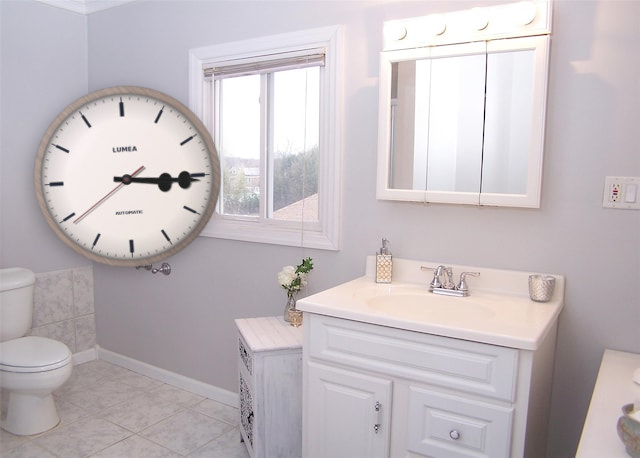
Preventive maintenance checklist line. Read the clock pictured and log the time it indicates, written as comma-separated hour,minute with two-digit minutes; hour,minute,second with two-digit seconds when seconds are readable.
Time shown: 3,15,39
